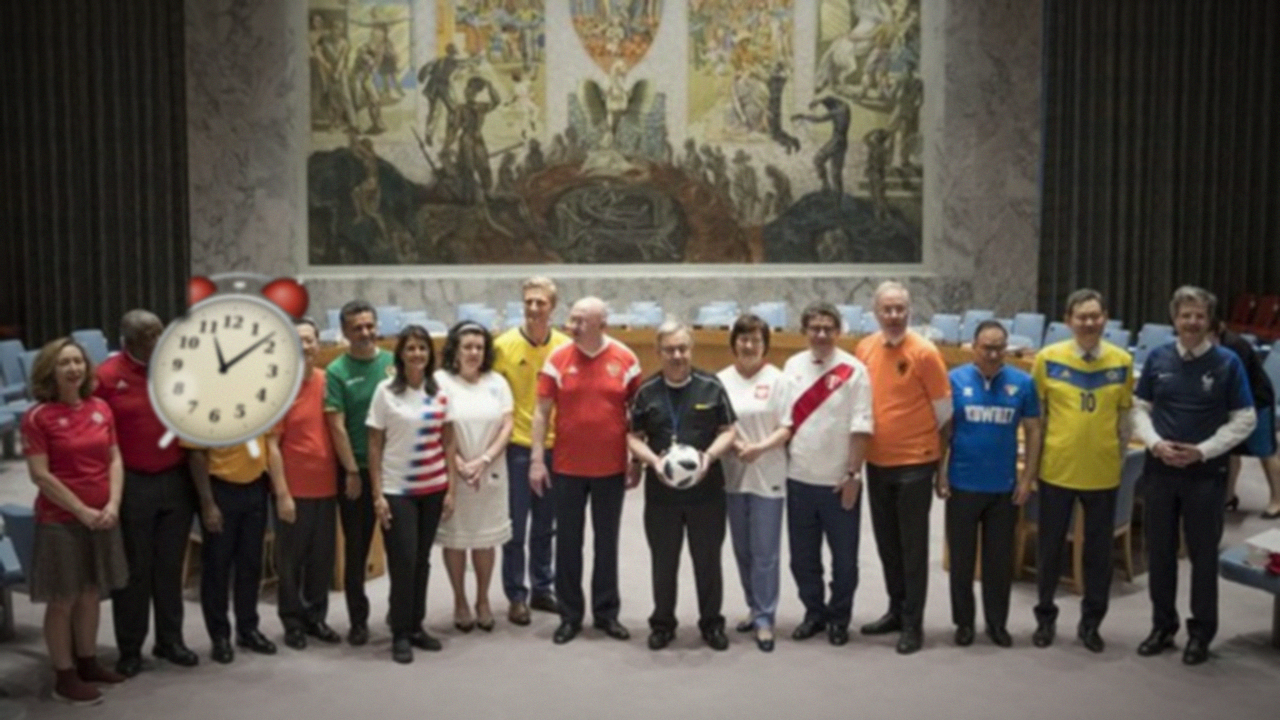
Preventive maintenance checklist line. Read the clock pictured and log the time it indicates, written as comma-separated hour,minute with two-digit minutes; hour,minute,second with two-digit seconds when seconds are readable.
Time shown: 11,08
